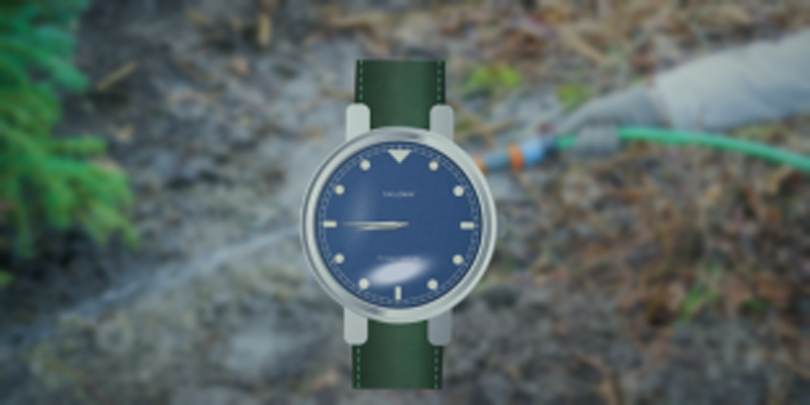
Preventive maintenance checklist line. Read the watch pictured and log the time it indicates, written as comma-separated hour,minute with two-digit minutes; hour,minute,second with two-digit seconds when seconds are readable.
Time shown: 8,45
